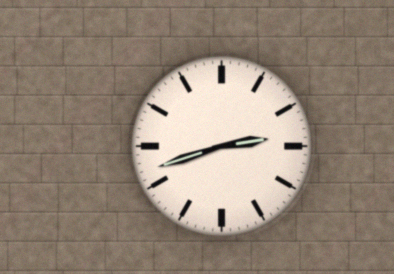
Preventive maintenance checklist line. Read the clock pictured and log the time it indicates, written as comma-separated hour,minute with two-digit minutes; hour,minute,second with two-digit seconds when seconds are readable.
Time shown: 2,42
